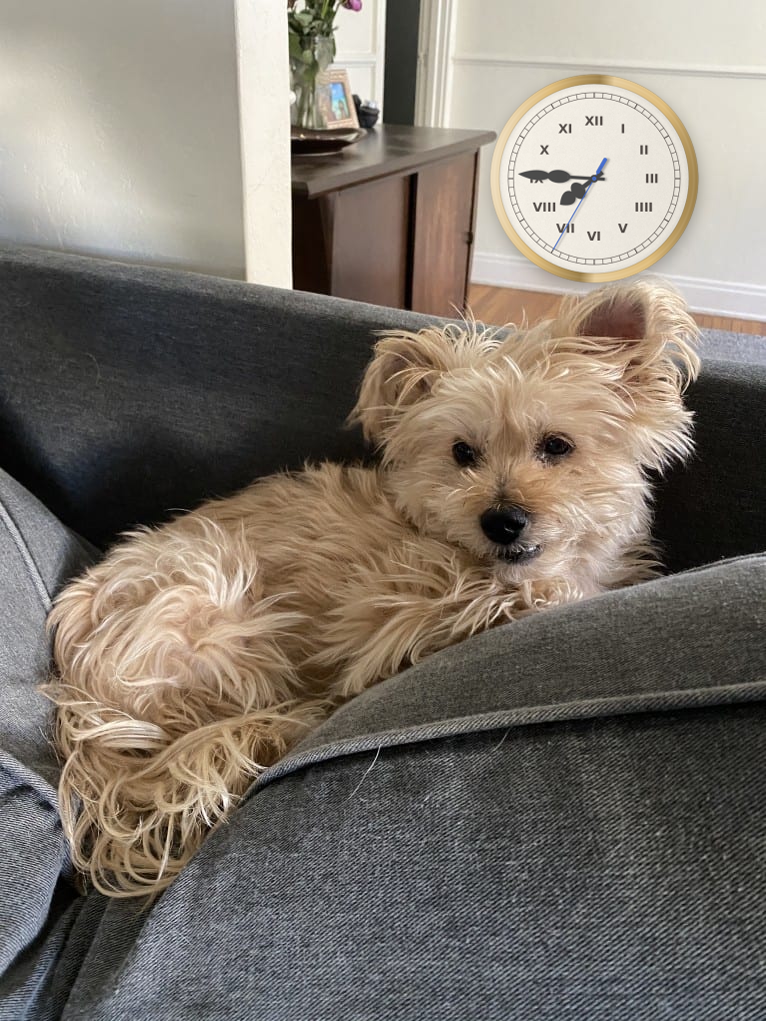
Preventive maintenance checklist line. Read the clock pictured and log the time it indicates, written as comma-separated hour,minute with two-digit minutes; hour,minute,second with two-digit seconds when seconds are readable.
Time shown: 7,45,35
